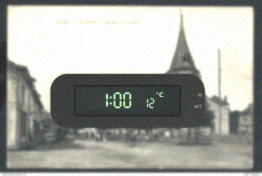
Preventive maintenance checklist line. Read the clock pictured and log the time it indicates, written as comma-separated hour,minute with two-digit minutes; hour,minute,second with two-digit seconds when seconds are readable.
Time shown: 1,00
